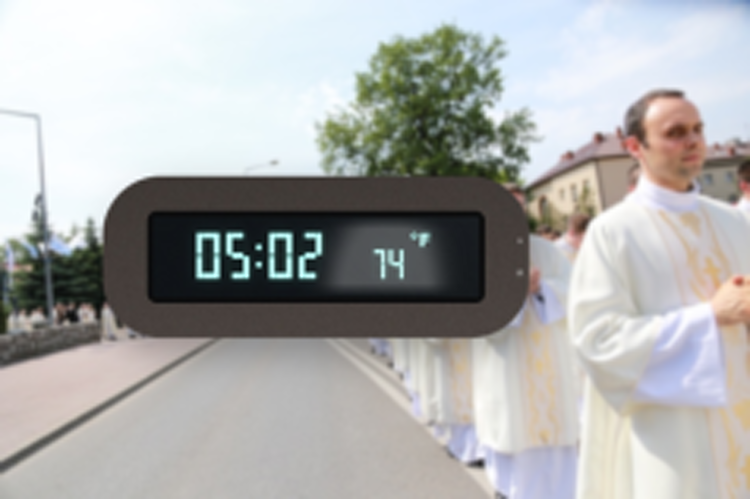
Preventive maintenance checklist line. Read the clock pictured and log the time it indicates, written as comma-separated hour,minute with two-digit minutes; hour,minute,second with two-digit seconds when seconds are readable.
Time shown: 5,02
